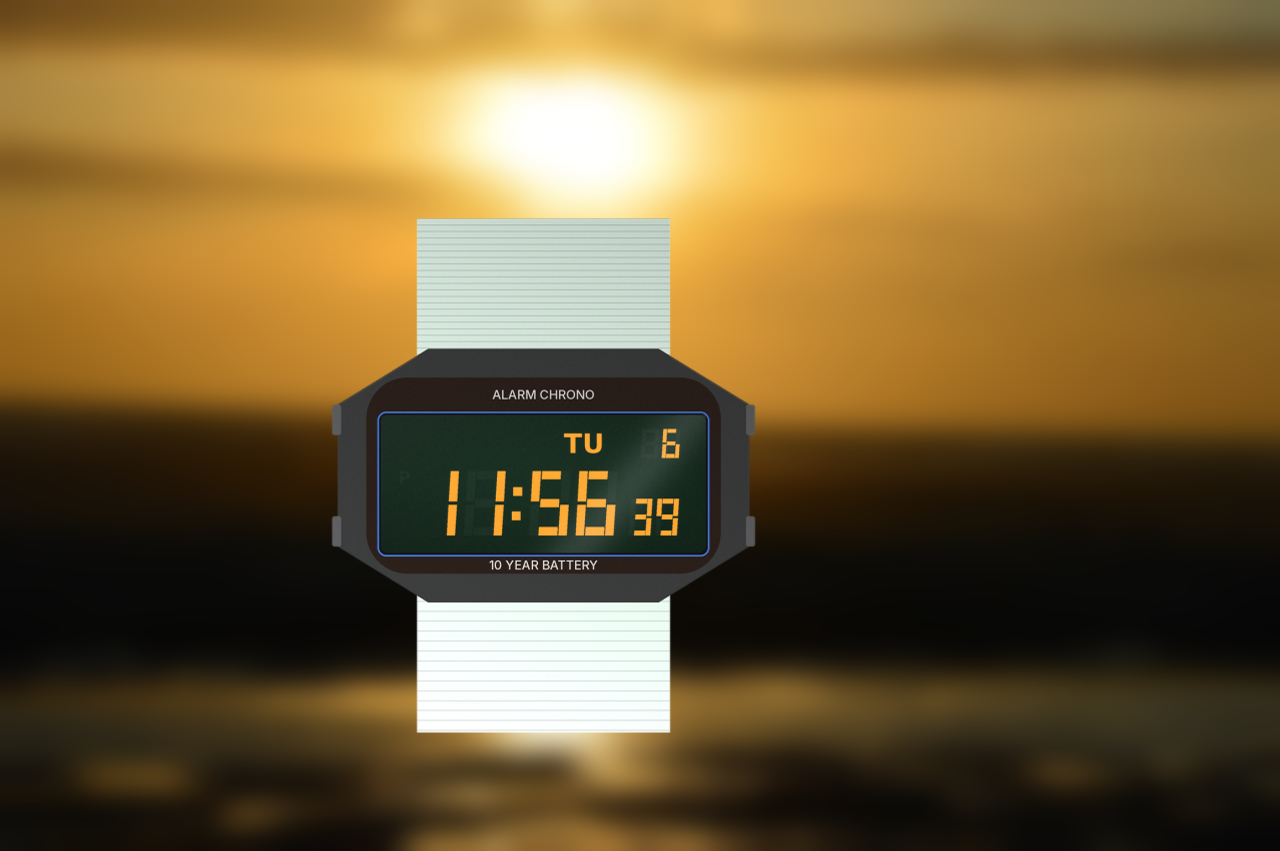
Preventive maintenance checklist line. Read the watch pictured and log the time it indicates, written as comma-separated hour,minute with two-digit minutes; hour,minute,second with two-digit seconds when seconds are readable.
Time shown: 11,56,39
